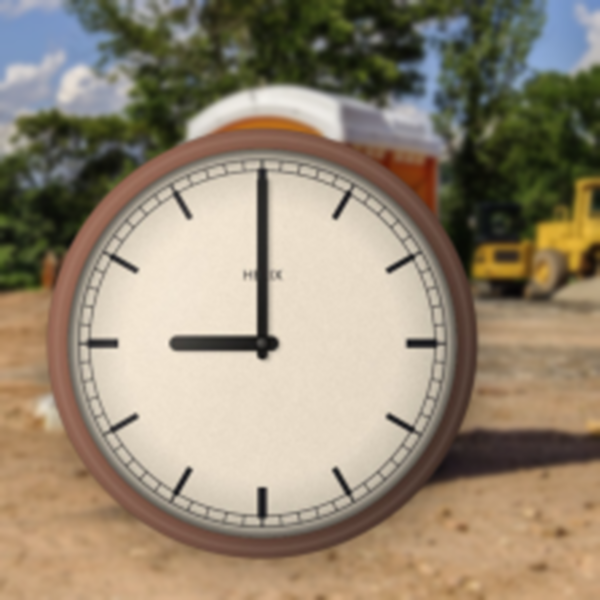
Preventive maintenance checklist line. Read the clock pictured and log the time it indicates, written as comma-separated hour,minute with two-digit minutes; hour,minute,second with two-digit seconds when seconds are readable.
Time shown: 9,00
